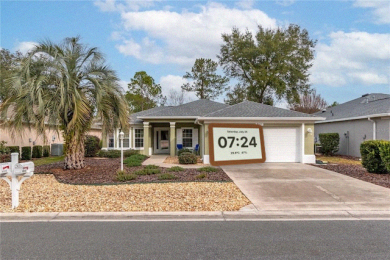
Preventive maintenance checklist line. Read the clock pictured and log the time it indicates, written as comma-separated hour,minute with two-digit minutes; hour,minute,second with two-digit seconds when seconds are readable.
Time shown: 7,24
